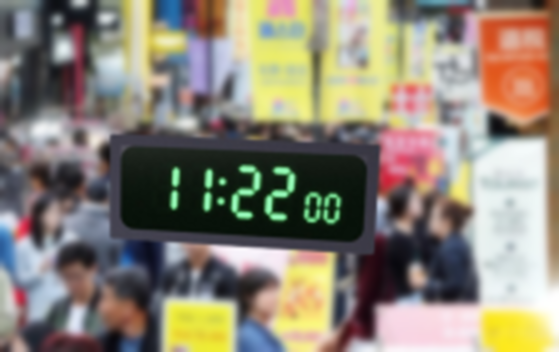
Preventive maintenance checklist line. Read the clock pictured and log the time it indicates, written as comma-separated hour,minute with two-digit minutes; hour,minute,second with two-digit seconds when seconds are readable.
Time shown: 11,22,00
